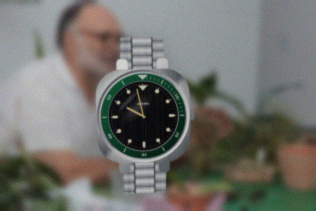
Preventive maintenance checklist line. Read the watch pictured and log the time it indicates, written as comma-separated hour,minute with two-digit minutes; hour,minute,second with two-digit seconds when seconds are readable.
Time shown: 9,58
